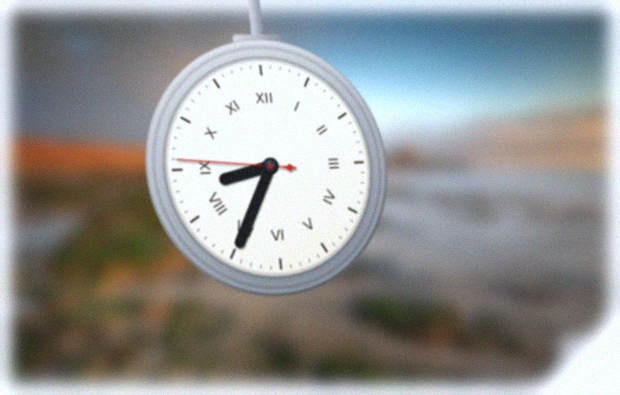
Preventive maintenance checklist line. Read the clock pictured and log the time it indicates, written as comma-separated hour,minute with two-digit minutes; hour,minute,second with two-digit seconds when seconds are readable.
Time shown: 8,34,46
